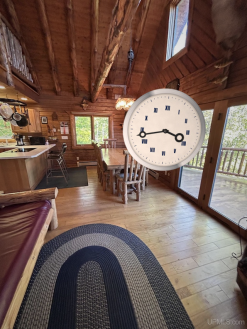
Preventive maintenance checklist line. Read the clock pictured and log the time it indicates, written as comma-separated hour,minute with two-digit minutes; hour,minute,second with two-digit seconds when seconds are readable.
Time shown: 3,43
